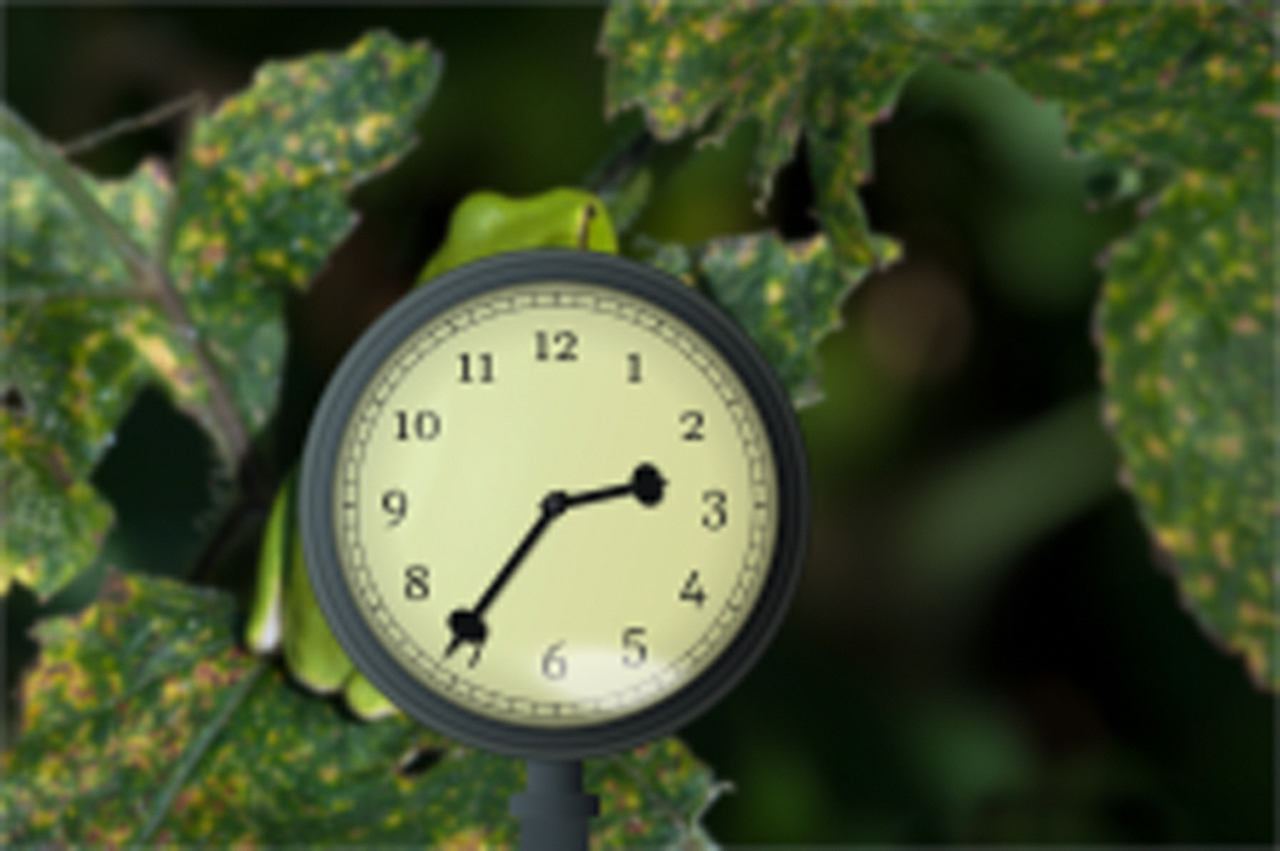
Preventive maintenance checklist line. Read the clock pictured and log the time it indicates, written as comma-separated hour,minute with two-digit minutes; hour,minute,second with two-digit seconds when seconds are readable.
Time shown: 2,36
